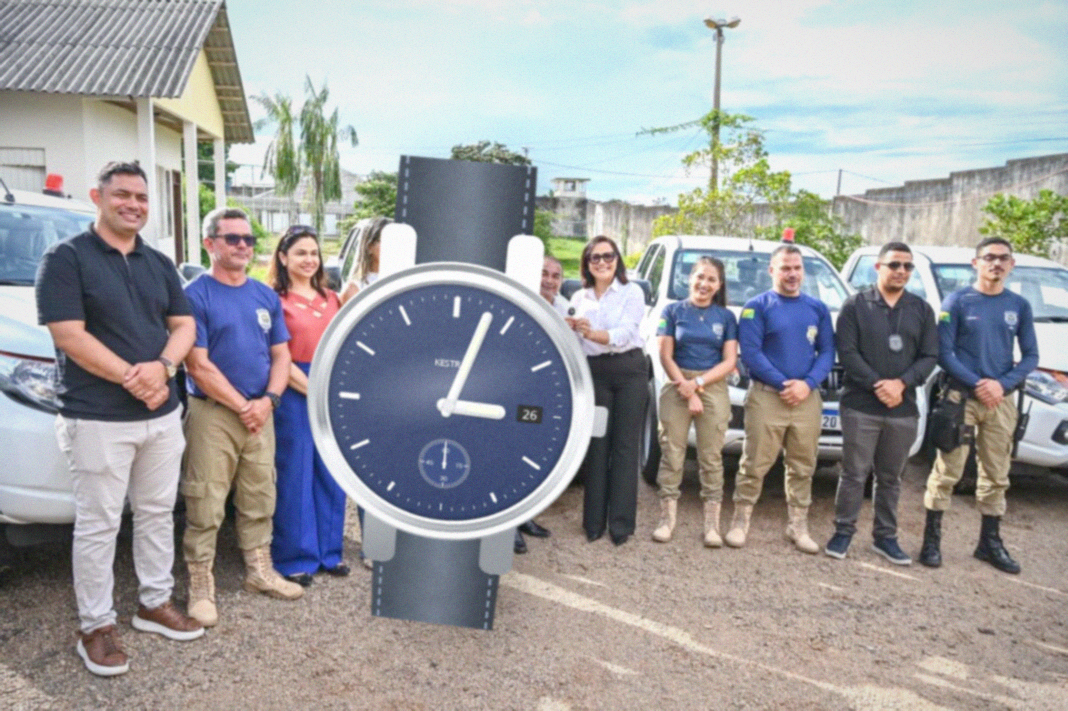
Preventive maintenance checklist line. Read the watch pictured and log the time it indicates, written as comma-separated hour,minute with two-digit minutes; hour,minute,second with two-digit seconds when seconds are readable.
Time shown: 3,03
